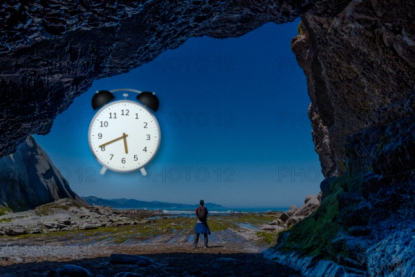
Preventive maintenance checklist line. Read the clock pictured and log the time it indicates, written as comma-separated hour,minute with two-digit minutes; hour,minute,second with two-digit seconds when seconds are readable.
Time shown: 5,41
